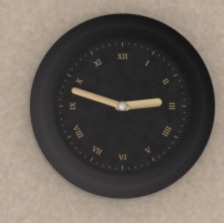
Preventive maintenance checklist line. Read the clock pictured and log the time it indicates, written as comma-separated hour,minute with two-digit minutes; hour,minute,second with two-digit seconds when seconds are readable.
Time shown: 2,48
